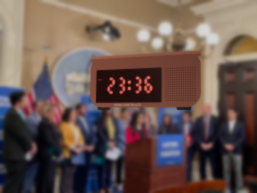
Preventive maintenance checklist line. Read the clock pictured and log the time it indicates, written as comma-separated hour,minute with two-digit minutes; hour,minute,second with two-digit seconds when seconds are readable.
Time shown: 23,36
